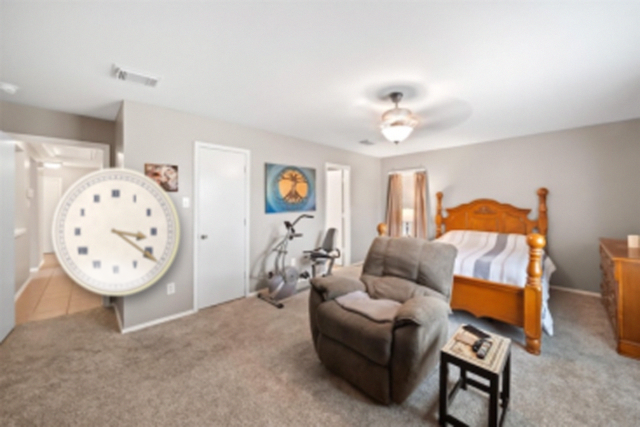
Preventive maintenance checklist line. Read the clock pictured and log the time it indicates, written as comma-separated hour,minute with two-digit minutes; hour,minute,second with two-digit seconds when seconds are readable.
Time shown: 3,21
